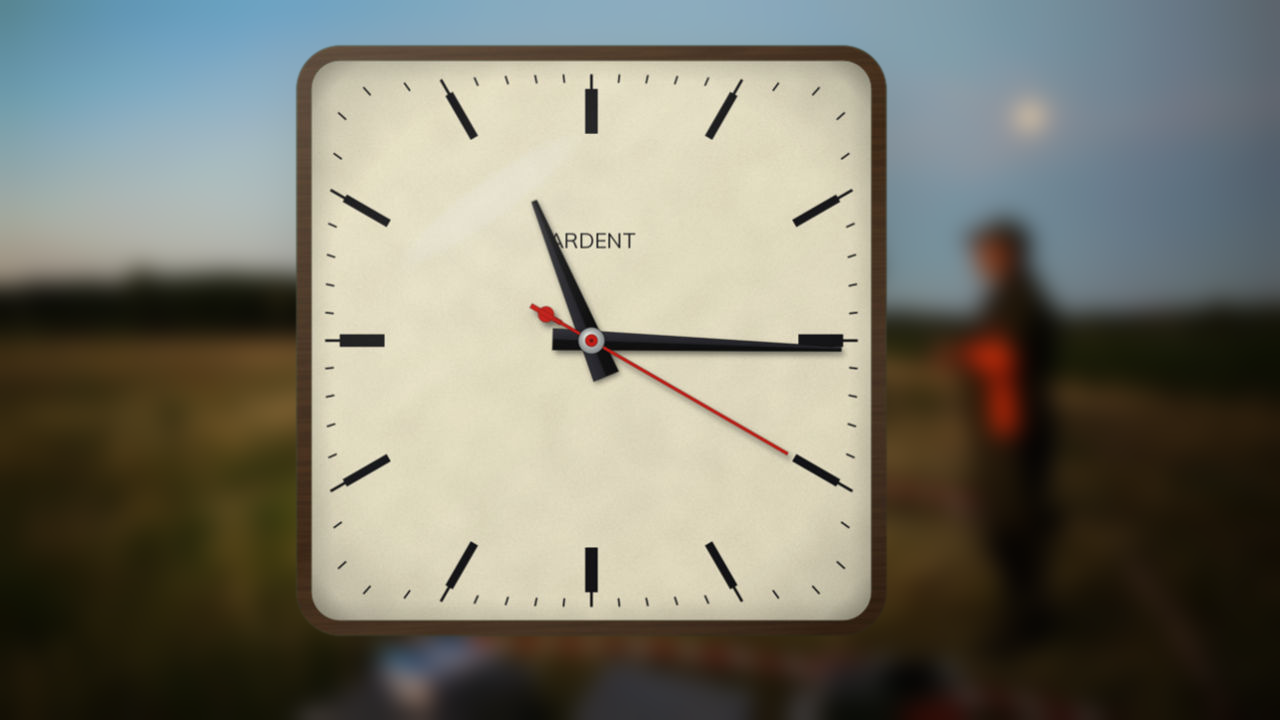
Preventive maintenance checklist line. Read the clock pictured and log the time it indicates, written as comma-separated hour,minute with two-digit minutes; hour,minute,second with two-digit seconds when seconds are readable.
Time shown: 11,15,20
